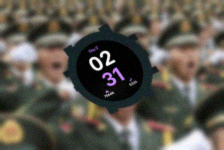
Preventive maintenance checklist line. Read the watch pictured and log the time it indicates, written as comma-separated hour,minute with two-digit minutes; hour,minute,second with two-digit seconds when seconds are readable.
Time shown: 2,31
